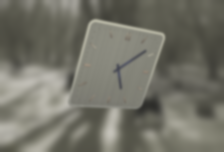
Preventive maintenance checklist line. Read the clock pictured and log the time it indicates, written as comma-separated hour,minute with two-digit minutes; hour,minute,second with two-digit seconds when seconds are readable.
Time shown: 5,08
